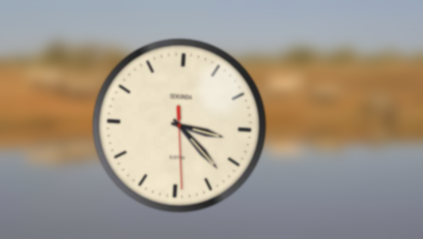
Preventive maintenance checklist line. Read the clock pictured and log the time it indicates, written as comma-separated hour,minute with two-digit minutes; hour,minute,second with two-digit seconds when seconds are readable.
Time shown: 3,22,29
